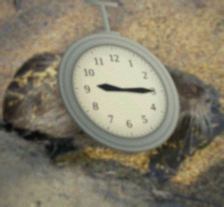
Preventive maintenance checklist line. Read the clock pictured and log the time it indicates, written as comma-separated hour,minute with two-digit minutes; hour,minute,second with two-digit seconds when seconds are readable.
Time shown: 9,15
